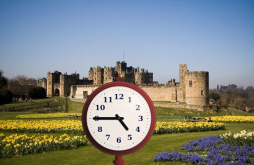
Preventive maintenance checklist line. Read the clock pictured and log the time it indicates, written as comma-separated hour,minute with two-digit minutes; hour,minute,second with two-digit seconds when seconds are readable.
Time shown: 4,45
